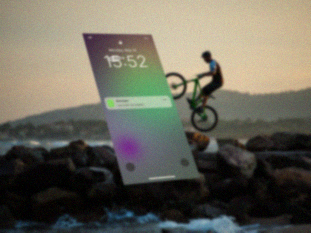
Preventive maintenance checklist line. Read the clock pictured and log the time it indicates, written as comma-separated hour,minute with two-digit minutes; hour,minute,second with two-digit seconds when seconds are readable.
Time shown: 15,52
